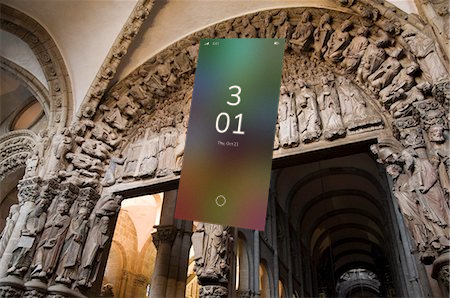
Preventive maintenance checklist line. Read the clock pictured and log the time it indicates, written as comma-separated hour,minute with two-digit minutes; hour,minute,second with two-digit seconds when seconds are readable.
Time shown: 3,01
